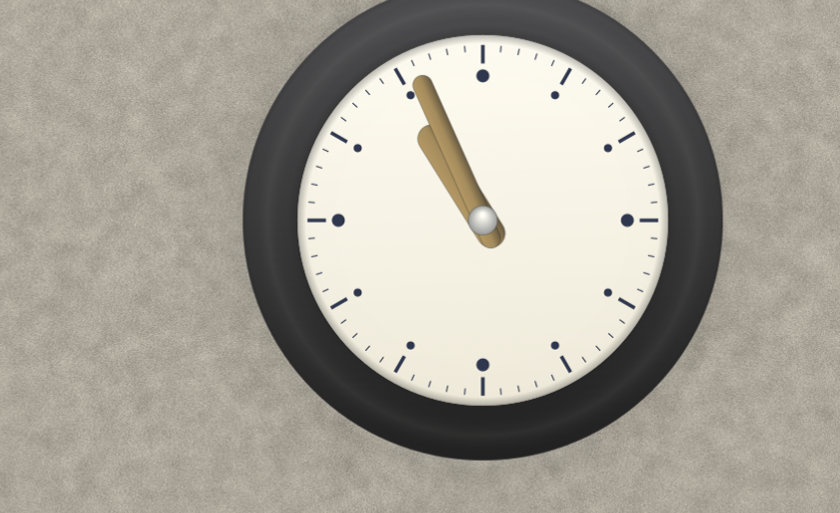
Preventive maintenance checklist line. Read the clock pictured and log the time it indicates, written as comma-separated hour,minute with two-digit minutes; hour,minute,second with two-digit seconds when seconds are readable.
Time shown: 10,56
